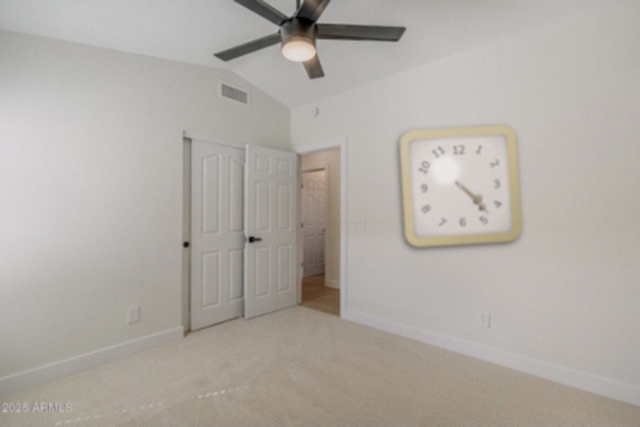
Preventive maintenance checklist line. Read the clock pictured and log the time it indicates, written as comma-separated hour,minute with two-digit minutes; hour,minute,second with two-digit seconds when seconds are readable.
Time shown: 4,23
